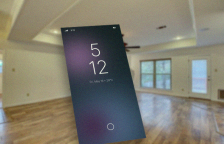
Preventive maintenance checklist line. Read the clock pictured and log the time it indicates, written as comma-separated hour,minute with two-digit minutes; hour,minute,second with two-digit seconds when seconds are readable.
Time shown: 5,12
